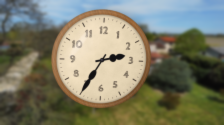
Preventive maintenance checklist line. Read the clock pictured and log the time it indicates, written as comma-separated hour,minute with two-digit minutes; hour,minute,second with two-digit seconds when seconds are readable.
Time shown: 2,35
